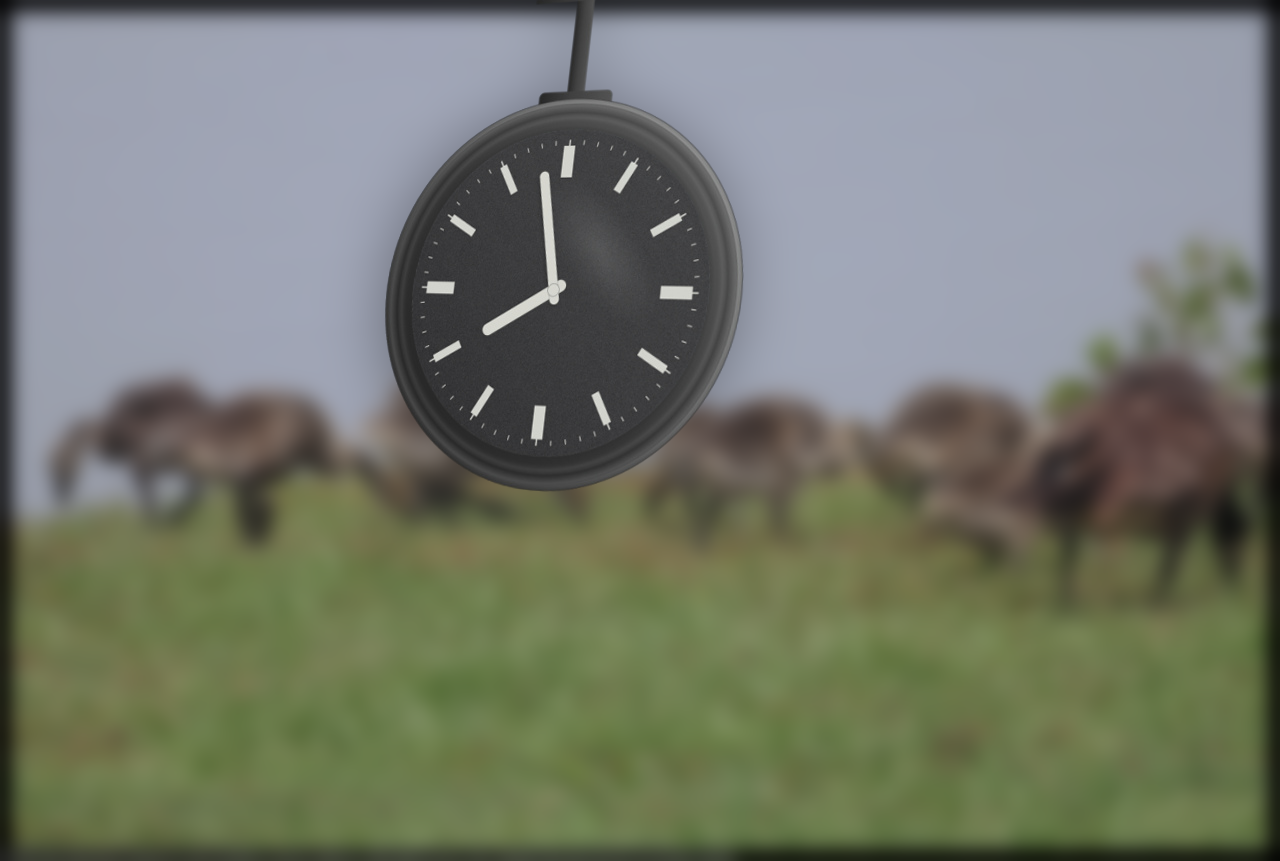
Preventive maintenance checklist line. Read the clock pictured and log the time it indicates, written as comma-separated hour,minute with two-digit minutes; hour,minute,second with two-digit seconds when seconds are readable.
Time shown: 7,58
